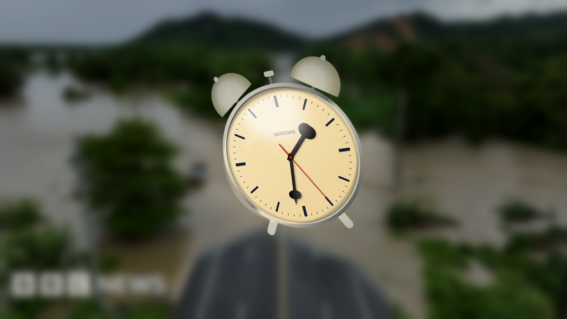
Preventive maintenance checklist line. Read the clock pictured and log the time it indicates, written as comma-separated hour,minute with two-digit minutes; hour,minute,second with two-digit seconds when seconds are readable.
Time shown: 1,31,25
